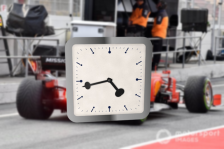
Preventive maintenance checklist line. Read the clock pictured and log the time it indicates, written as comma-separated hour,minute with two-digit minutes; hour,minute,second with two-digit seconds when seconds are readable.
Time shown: 4,43
